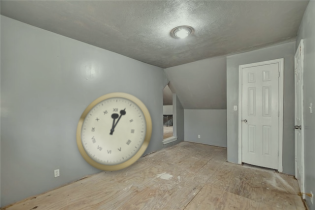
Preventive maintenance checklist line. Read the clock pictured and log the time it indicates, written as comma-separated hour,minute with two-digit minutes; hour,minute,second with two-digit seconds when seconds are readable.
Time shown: 12,04
